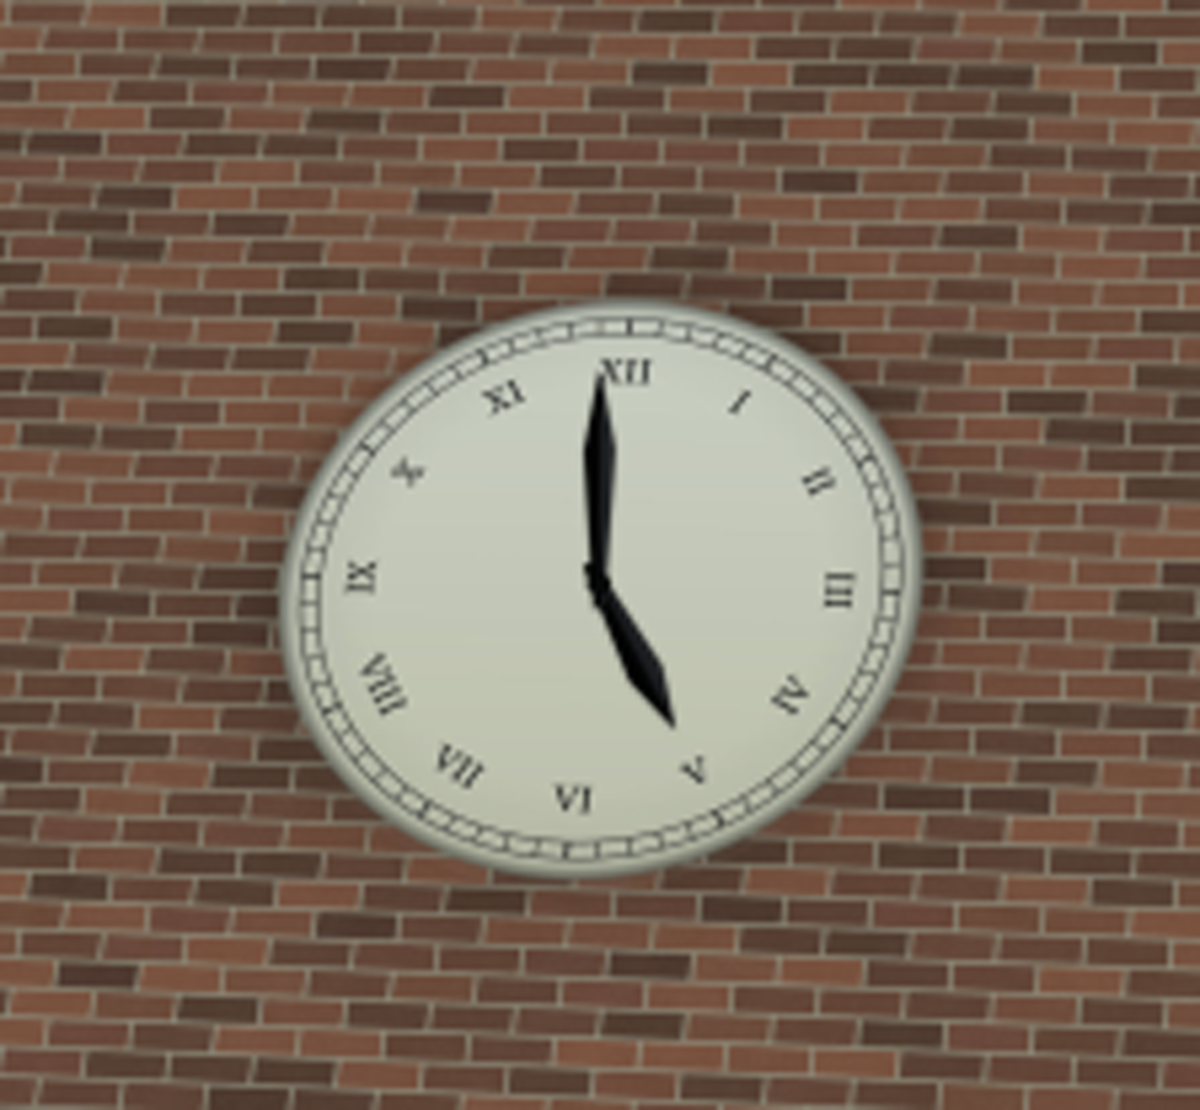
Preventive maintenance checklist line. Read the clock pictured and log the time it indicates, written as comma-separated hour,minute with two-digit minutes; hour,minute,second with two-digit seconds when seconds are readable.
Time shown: 4,59
